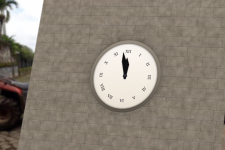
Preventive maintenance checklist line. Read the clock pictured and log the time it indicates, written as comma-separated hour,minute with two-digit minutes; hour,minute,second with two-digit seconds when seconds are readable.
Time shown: 11,58
